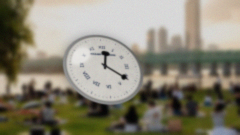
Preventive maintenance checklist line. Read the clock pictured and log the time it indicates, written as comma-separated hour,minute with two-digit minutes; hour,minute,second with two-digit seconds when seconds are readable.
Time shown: 12,21
